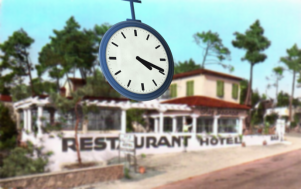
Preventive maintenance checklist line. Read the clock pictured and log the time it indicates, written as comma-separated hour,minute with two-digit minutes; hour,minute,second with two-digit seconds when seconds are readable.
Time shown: 4,19
